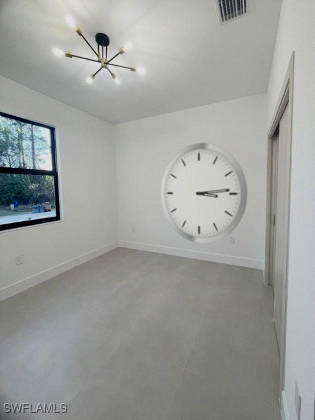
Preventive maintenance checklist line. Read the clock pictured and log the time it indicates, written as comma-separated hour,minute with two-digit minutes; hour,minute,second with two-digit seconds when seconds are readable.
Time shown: 3,14
